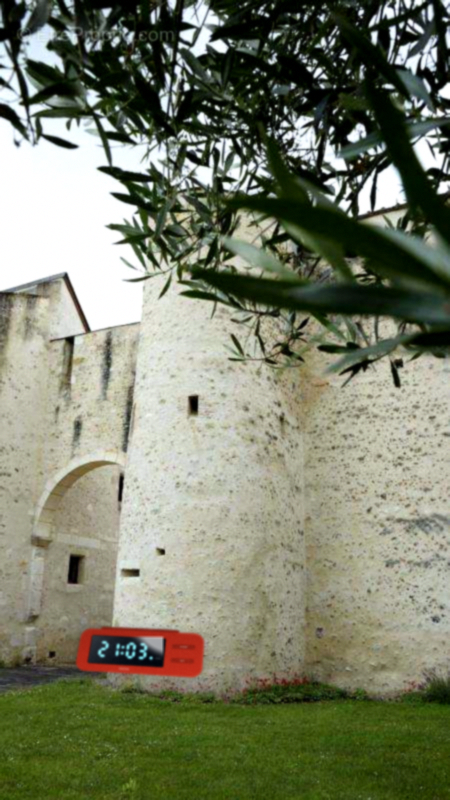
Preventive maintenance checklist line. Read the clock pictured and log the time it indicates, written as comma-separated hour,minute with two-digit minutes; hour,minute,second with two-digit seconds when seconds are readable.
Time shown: 21,03
